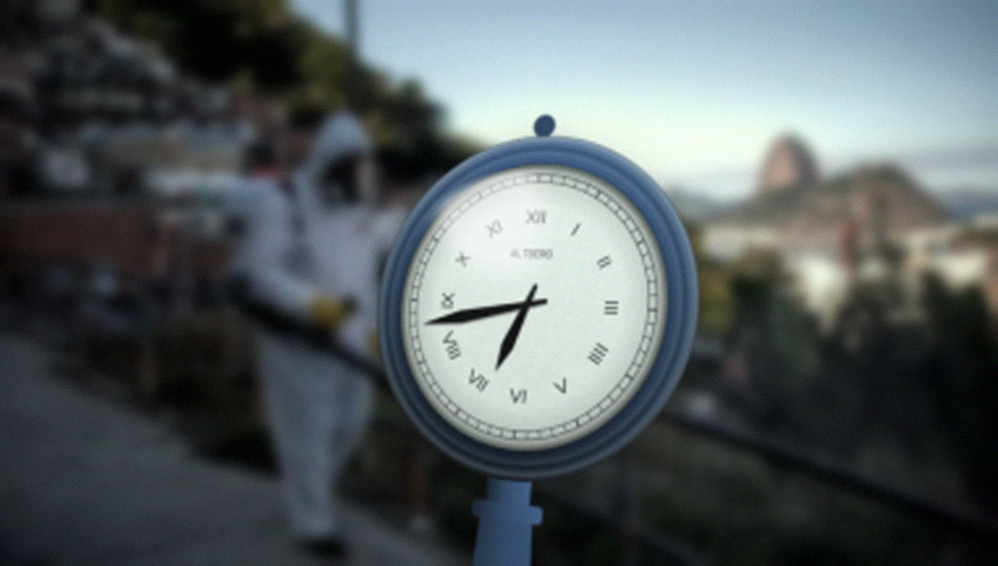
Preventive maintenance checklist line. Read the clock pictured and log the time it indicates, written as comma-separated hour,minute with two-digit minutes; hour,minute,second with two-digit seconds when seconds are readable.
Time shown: 6,43
